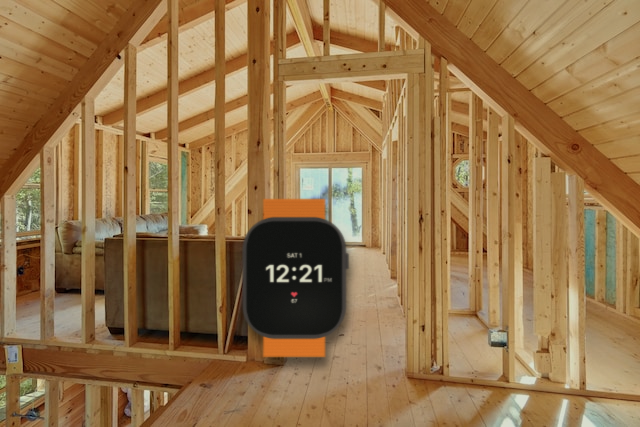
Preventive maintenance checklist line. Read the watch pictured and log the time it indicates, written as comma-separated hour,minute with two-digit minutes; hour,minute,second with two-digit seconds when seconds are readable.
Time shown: 12,21
